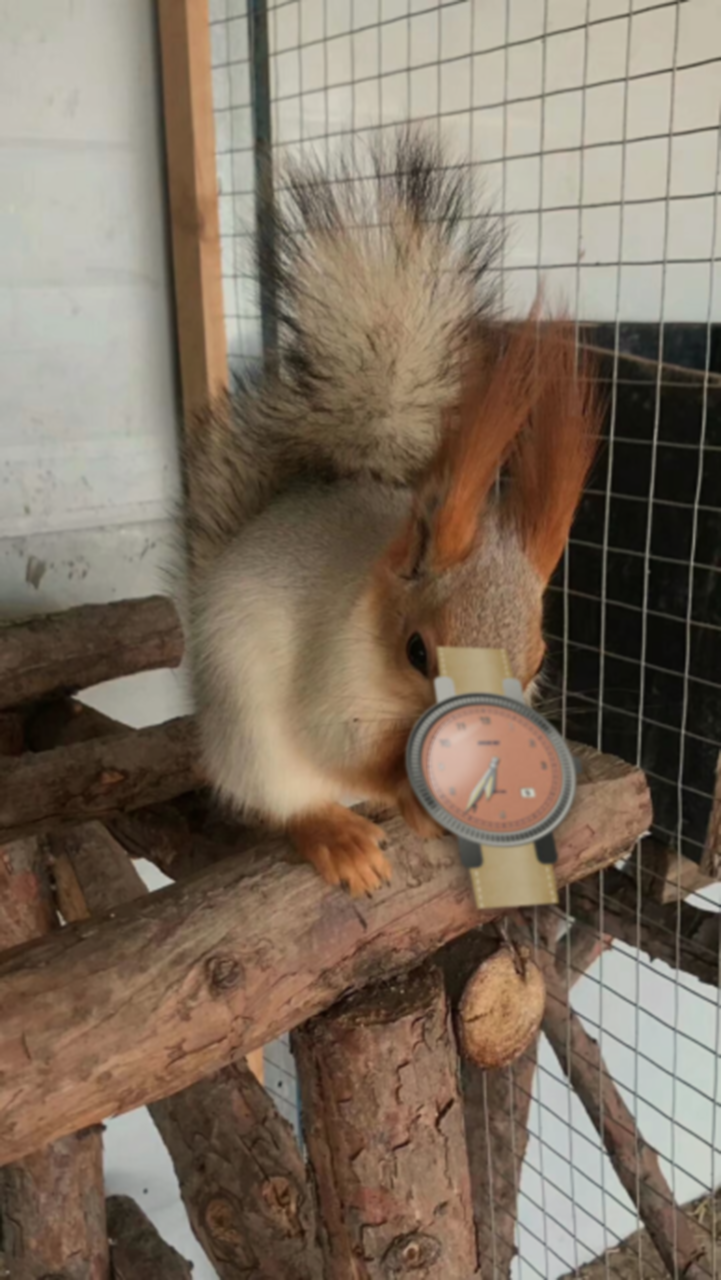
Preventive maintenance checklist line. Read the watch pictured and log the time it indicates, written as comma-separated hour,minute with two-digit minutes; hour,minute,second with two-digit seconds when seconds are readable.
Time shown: 6,36
